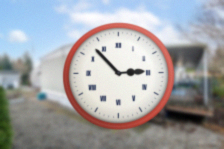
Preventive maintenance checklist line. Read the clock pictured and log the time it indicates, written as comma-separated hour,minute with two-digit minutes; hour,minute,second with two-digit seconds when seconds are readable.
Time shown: 2,53
